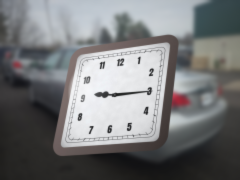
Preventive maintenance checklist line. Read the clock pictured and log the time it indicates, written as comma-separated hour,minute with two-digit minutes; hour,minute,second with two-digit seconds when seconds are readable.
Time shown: 9,15
